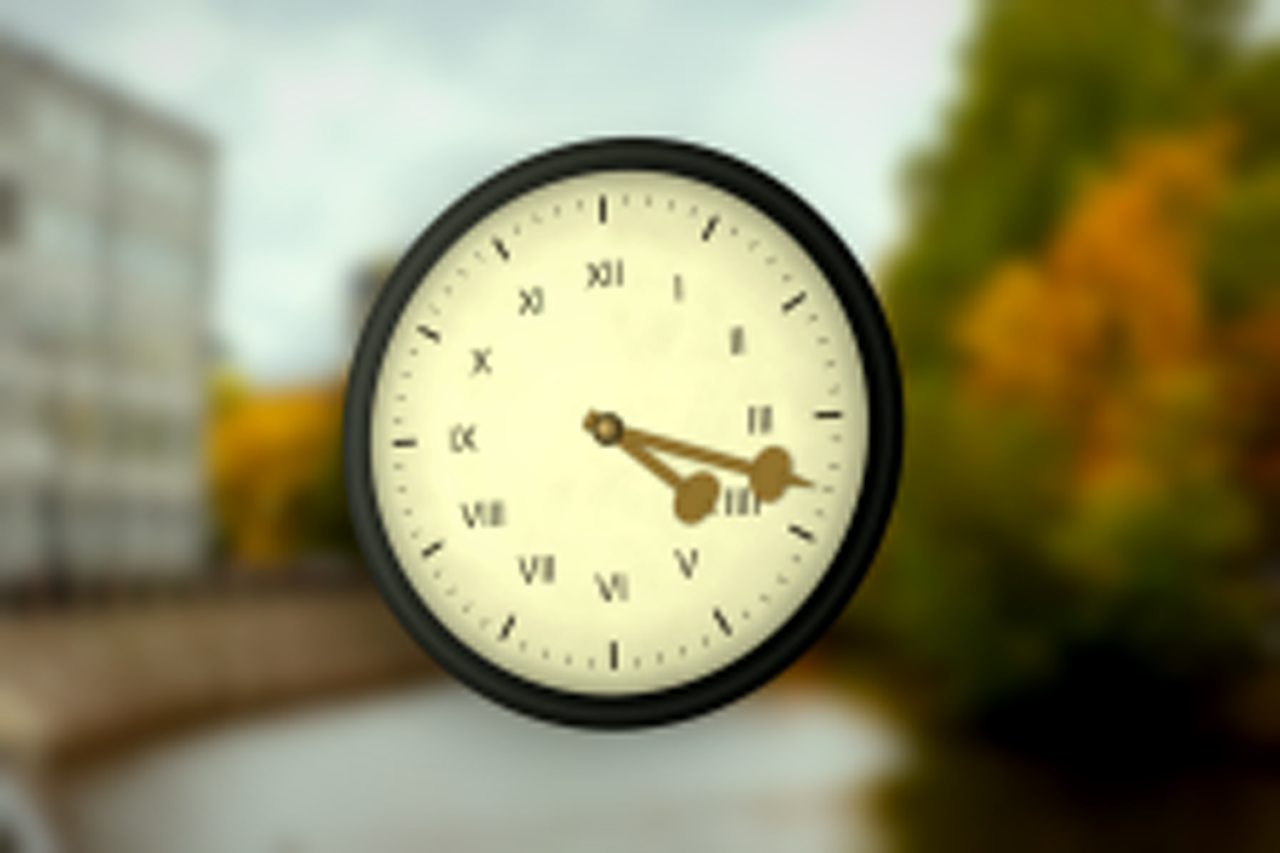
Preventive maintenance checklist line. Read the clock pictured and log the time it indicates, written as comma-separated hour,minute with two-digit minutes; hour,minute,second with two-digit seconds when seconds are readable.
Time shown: 4,18
